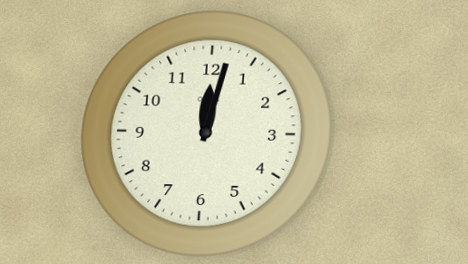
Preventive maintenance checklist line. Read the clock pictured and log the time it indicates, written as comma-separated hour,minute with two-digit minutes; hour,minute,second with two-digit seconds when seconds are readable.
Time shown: 12,02
